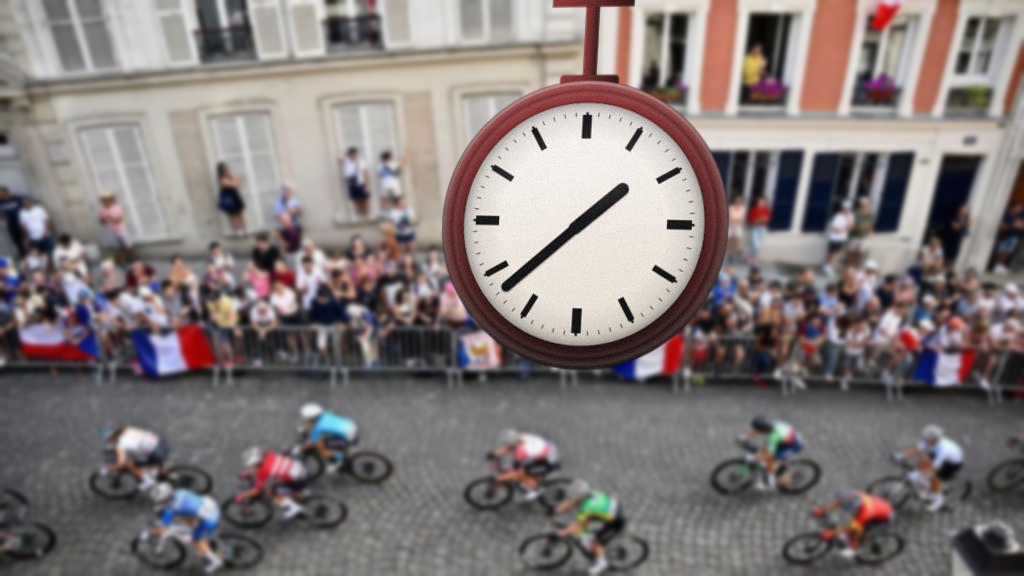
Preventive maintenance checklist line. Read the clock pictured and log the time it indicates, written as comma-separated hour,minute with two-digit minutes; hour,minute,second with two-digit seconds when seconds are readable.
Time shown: 1,38
